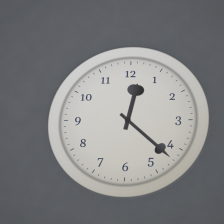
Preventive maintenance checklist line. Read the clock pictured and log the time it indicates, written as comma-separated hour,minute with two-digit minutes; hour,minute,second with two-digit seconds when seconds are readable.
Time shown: 12,22
